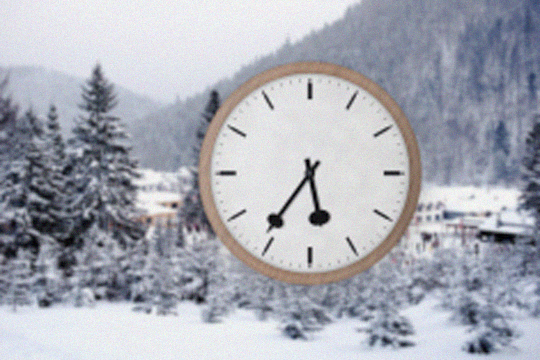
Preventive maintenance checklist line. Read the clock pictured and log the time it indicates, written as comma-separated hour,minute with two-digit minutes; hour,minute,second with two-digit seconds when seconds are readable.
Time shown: 5,36
